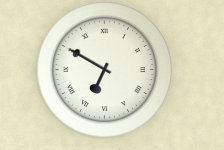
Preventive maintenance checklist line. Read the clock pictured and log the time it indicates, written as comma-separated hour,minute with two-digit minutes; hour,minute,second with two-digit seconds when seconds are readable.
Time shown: 6,50
